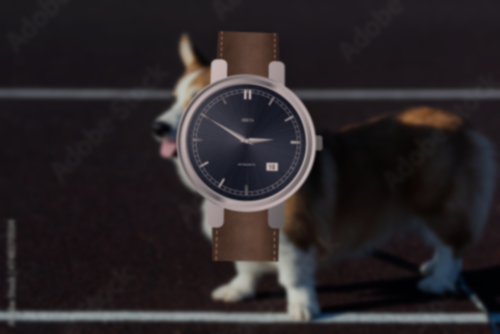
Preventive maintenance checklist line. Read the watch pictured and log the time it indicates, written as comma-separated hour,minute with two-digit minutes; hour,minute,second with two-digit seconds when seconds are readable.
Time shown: 2,50
